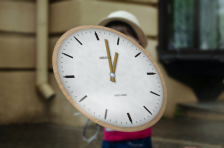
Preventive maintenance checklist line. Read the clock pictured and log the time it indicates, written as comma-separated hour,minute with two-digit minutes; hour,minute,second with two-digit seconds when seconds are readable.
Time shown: 1,02
